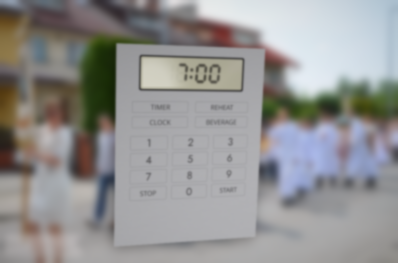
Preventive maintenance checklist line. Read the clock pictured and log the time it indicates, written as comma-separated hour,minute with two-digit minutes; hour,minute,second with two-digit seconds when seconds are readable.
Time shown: 7,00
